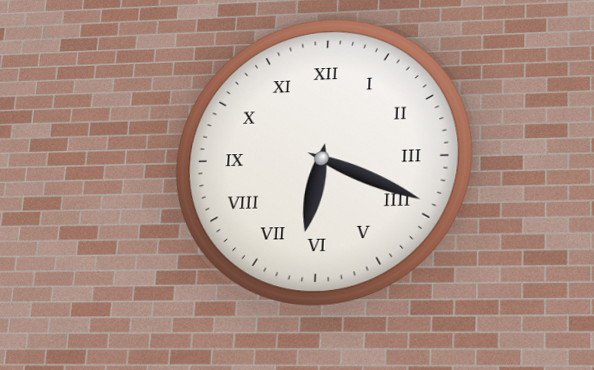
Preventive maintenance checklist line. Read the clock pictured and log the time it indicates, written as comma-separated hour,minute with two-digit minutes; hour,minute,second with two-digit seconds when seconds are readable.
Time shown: 6,19
